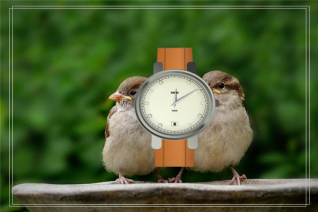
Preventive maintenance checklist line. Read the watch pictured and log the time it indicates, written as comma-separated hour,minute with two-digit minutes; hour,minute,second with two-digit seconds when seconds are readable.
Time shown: 12,09
